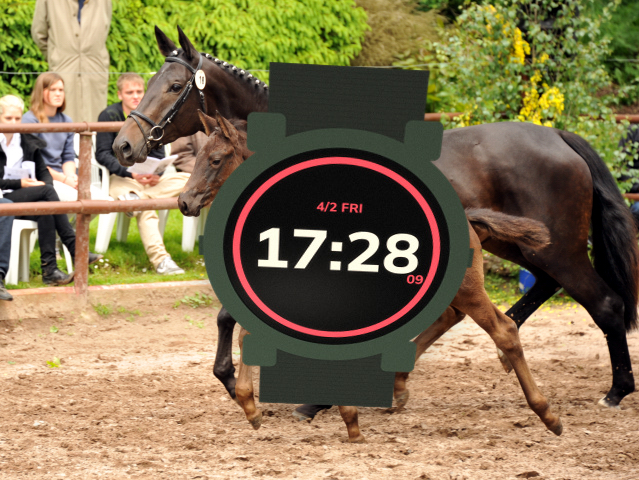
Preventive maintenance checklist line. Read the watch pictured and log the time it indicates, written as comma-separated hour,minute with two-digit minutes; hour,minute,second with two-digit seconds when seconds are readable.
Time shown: 17,28,09
